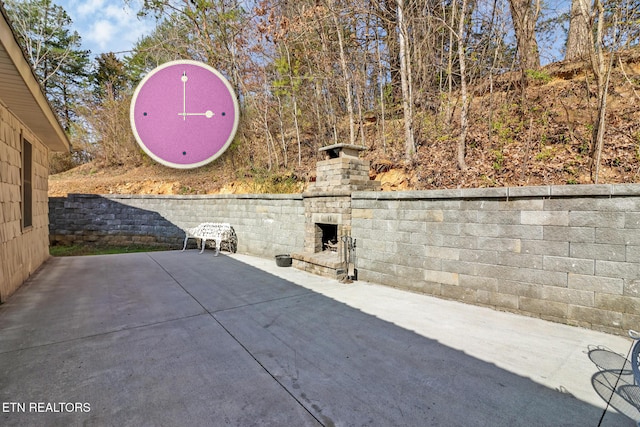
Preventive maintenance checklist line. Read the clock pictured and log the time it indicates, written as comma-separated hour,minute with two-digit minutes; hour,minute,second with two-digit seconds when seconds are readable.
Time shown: 3,00
